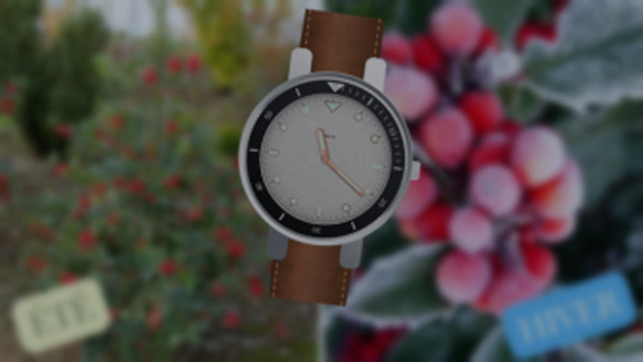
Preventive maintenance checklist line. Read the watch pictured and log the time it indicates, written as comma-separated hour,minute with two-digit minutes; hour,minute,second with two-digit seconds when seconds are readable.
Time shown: 11,21
